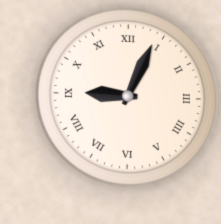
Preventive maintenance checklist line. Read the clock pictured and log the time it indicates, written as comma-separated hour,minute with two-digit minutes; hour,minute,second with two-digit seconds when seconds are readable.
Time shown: 9,04
